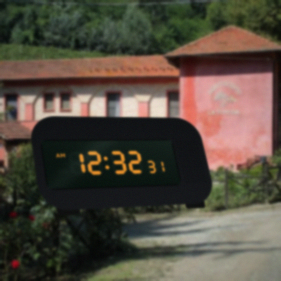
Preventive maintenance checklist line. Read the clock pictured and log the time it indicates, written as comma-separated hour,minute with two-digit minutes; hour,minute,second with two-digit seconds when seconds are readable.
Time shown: 12,32,31
